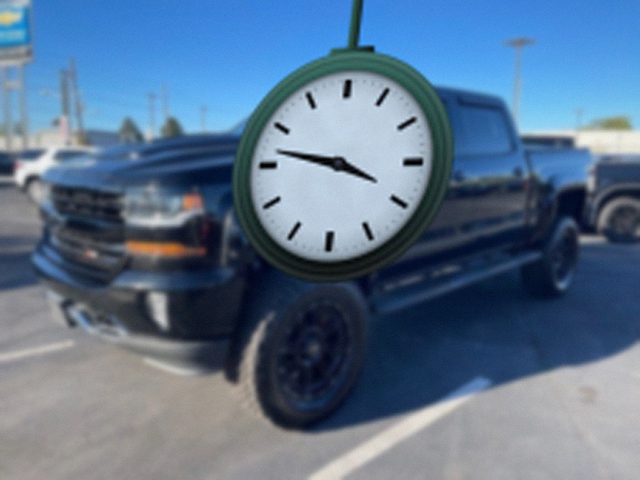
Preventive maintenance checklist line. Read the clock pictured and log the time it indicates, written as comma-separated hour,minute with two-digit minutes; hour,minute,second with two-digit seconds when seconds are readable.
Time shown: 3,47
